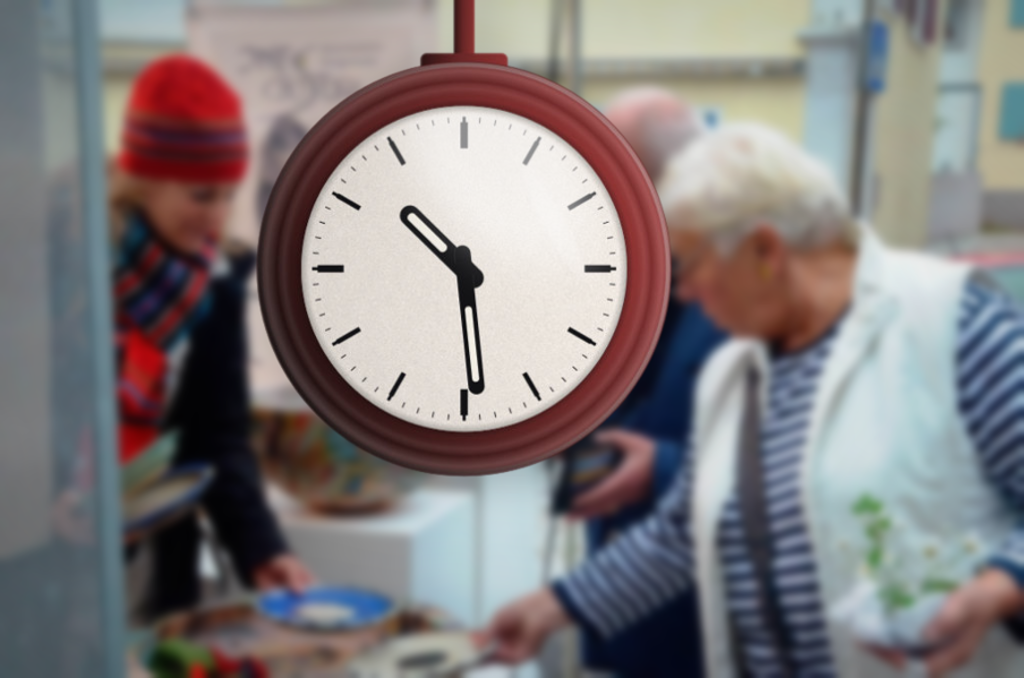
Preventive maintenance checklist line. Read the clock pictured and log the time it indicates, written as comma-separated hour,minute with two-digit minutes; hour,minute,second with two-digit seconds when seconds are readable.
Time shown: 10,29
